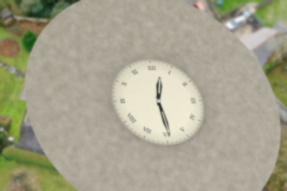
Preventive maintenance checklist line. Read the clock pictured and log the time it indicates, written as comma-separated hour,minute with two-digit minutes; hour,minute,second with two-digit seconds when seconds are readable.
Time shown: 12,29
